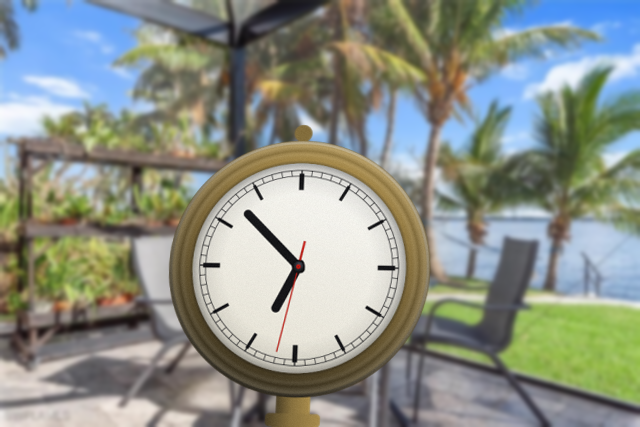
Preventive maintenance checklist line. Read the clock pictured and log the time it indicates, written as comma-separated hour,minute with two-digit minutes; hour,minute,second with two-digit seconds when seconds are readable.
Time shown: 6,52,32
